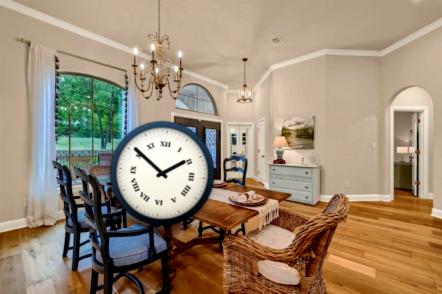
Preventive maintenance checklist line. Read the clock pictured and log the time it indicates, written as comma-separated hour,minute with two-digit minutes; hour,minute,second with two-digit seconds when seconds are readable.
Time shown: 1,51
